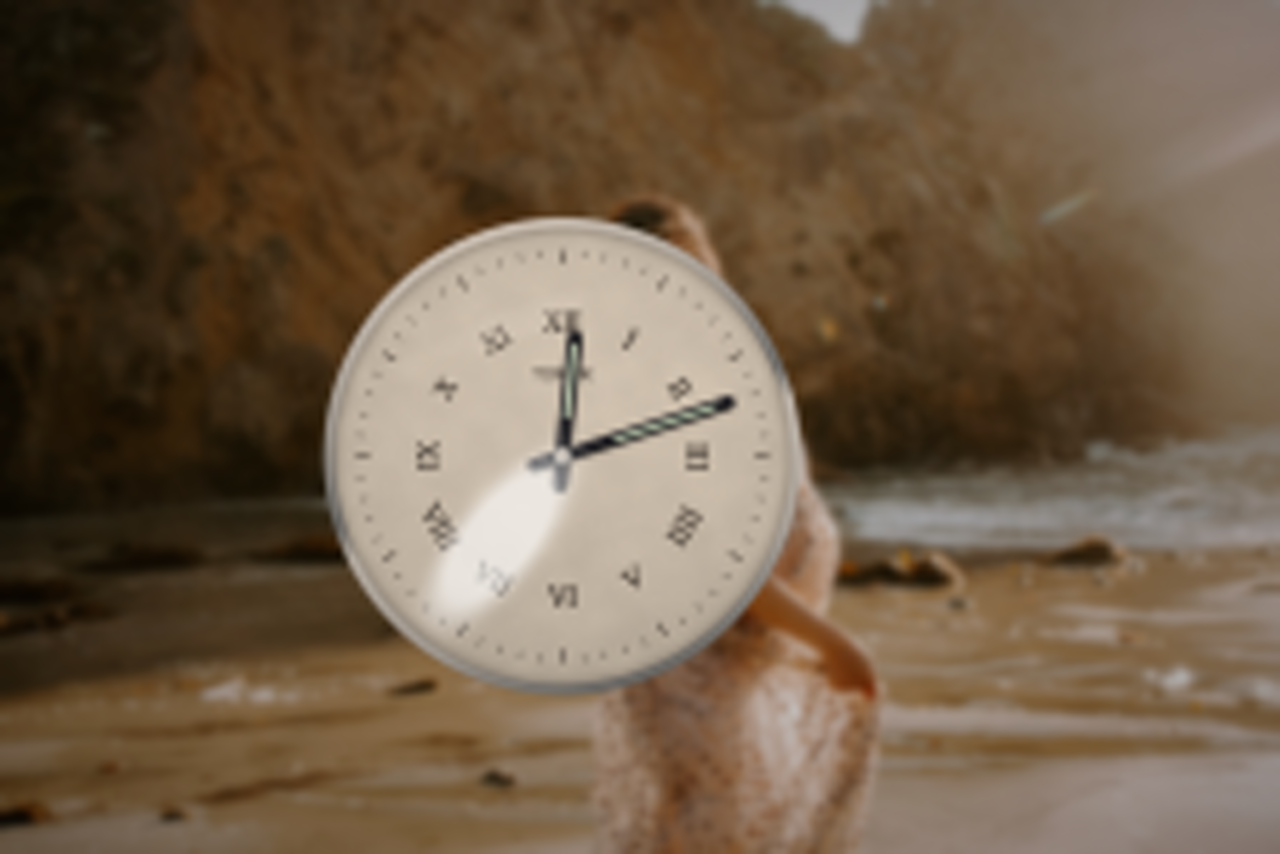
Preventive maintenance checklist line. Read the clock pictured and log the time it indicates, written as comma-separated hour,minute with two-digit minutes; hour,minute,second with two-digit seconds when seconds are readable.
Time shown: 12,12
